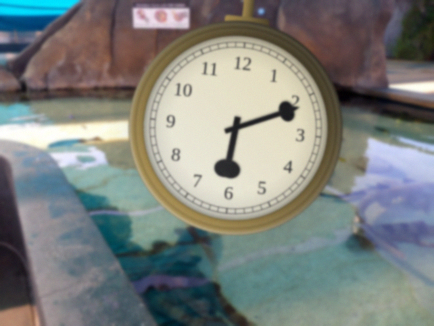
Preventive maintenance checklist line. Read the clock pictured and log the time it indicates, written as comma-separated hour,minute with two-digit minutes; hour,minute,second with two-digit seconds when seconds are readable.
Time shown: 6,11
